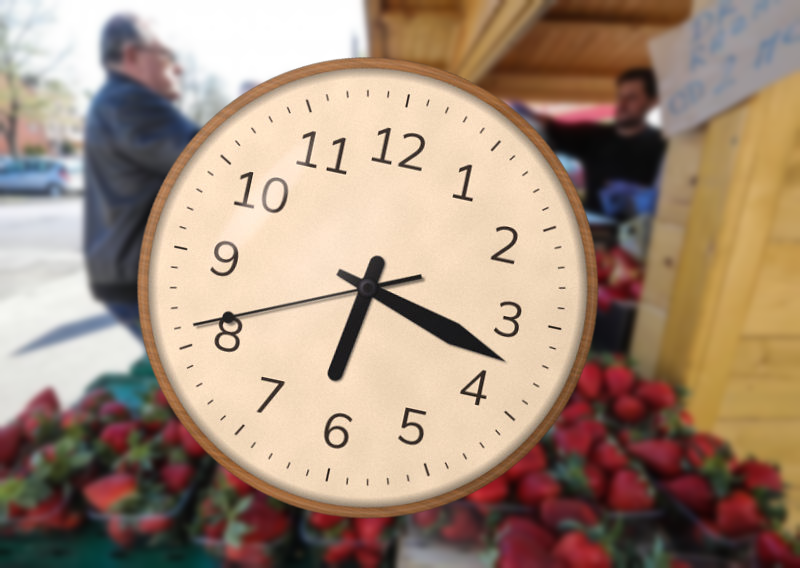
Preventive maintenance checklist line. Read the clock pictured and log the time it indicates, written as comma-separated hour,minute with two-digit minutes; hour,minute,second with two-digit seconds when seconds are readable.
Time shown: 6,17,41
